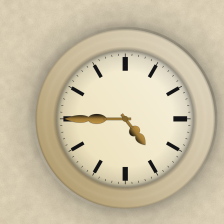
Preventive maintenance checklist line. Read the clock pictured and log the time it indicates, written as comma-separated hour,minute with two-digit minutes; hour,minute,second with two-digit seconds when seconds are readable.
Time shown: 4,45
